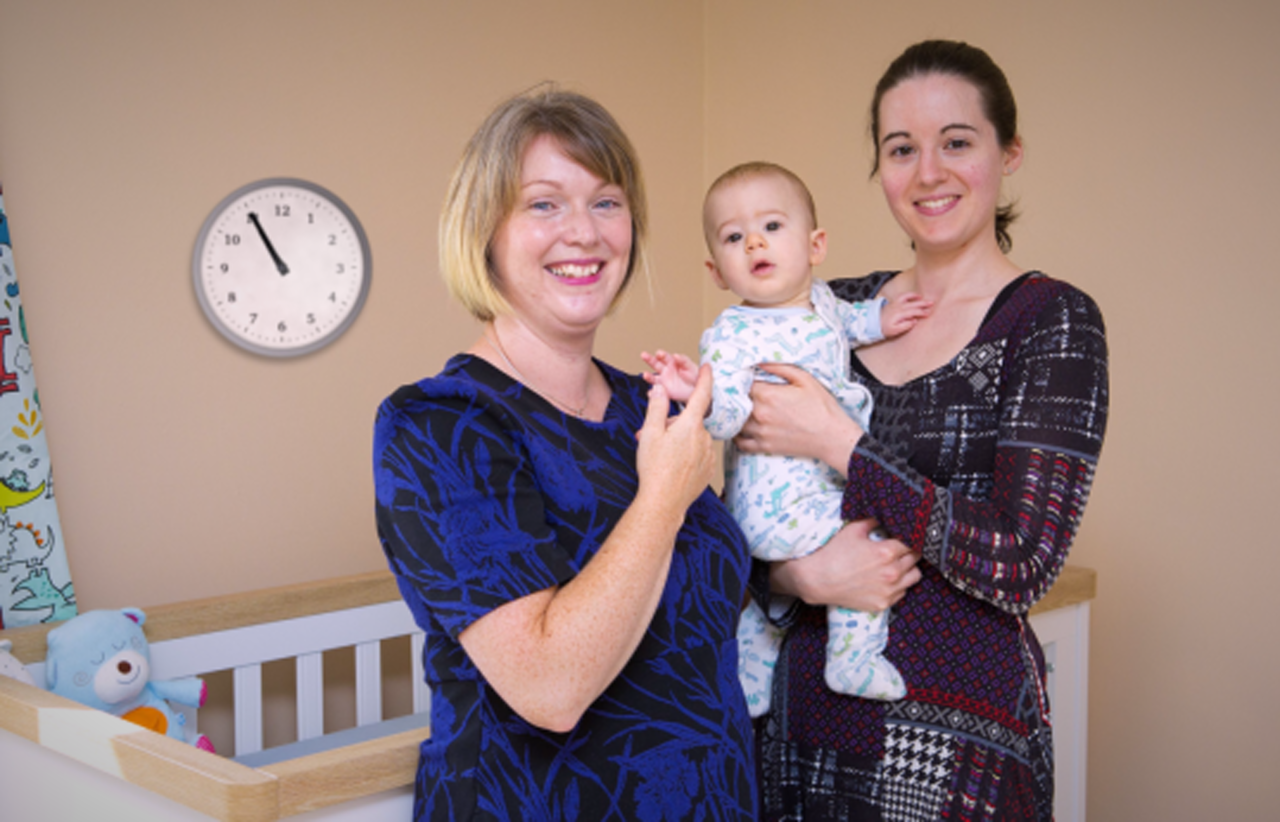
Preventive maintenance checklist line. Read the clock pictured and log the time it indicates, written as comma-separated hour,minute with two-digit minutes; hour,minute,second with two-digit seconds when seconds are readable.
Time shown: 10,55
